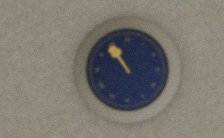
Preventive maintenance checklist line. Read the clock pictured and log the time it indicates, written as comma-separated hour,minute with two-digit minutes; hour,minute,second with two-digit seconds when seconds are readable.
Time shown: 10,54
